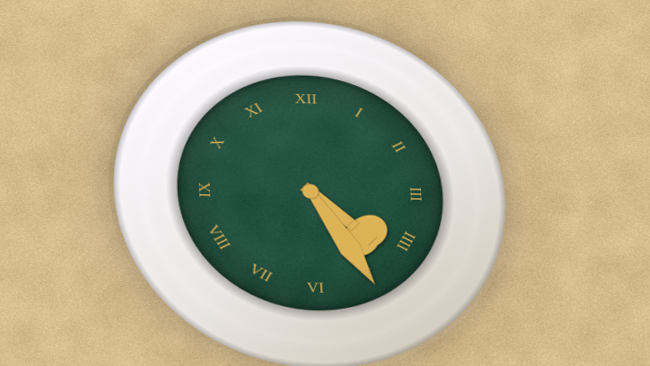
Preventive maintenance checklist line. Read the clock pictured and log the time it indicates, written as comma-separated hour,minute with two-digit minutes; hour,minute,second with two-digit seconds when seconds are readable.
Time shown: 4,25
